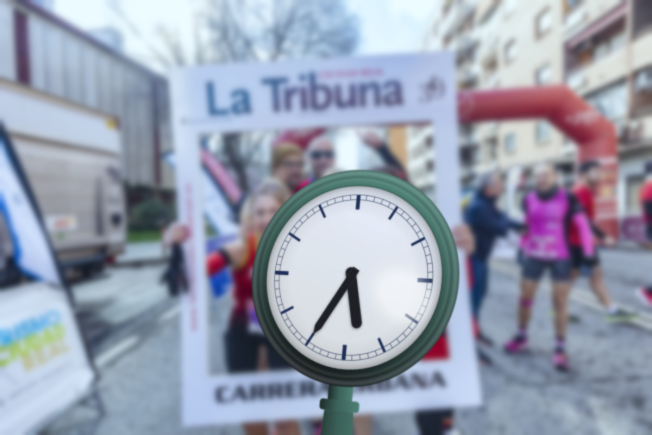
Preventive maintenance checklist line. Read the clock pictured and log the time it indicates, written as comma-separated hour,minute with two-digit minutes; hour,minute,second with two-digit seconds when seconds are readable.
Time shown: 5,35
